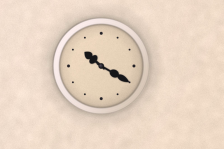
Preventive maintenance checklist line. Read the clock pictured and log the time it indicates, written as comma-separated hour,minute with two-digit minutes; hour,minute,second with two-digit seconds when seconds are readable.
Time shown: 10,20
